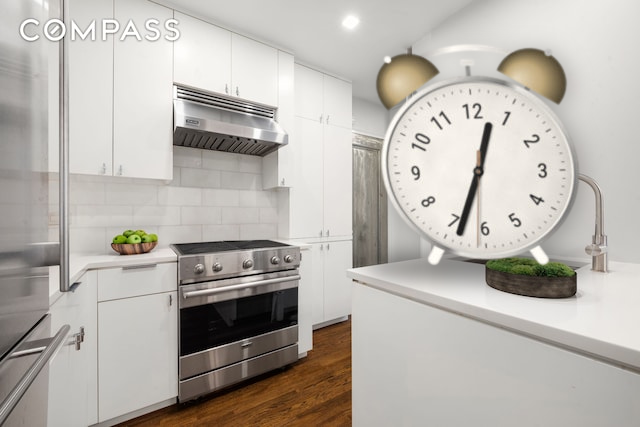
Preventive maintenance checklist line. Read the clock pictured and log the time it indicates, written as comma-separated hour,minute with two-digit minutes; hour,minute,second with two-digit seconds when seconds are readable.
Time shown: 12,33,31
